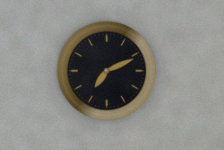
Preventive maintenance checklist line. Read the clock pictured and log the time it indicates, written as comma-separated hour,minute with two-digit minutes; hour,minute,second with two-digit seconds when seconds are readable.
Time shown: 7,11
